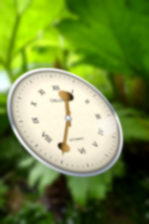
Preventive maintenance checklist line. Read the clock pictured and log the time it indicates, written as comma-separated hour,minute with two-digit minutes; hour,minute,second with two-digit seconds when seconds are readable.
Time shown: 12,35
